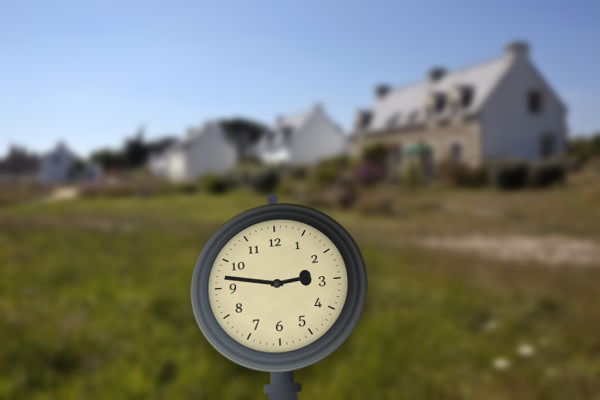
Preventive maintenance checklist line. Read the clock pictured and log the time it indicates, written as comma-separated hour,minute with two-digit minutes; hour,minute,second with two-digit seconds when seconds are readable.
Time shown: 2,47
